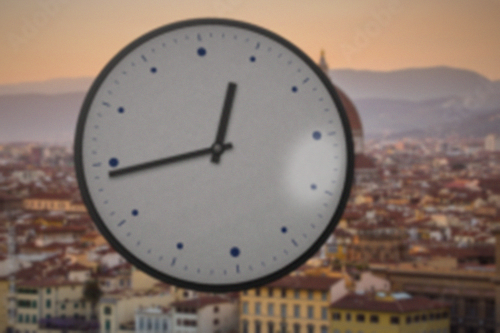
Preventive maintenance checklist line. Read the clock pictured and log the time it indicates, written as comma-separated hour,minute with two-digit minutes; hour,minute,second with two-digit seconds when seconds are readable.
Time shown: 12,44
